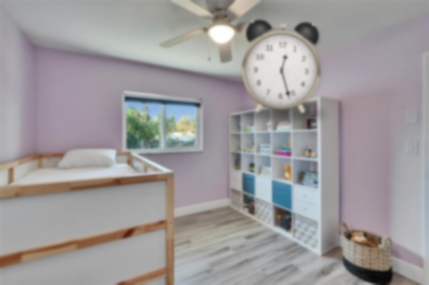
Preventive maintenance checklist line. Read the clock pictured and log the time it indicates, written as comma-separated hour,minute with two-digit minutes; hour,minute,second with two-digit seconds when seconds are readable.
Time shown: 12,27
